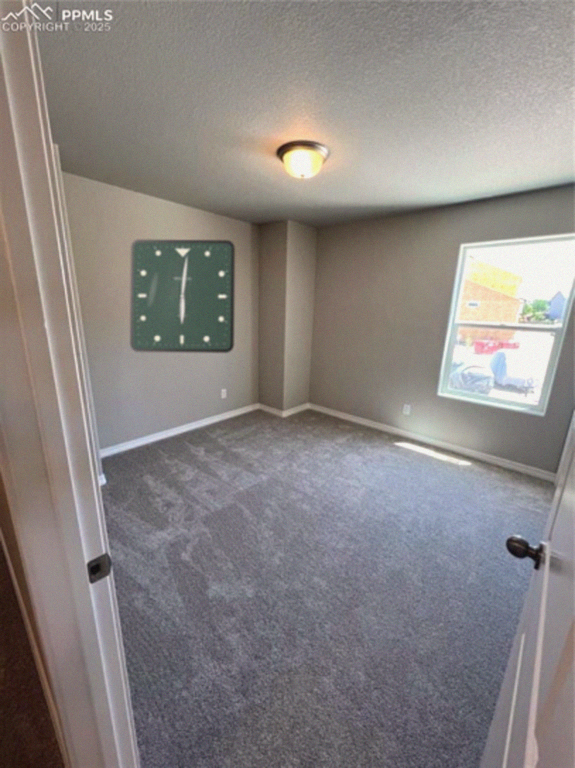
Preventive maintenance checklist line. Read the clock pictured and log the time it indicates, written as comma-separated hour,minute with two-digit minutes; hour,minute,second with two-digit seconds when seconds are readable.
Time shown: 6,01
